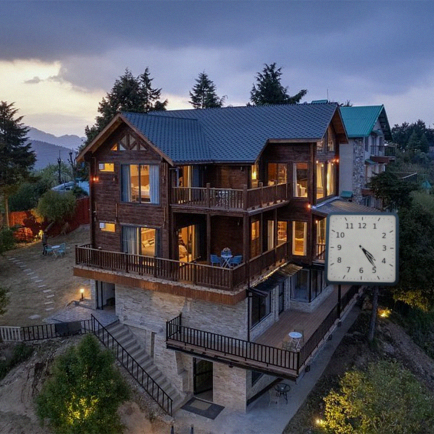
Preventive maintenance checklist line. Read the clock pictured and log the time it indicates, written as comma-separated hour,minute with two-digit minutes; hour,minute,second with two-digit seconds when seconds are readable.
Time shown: 4,24
